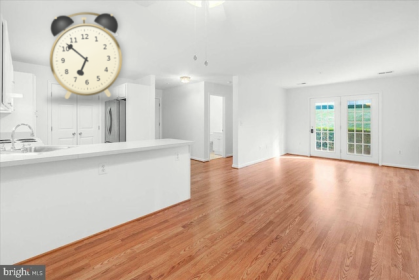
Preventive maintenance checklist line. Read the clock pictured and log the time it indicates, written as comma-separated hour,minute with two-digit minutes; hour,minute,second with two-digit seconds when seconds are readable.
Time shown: 6,52
